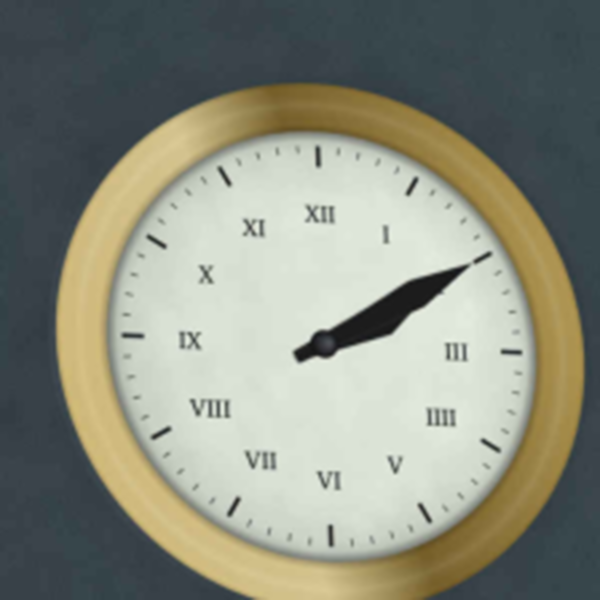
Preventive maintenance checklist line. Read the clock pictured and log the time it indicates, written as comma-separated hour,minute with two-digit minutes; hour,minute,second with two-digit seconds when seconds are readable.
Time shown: 2,10
